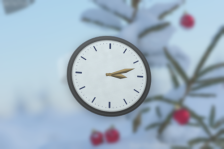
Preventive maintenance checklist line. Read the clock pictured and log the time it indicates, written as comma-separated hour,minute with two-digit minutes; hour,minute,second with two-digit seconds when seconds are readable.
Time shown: 3,12
